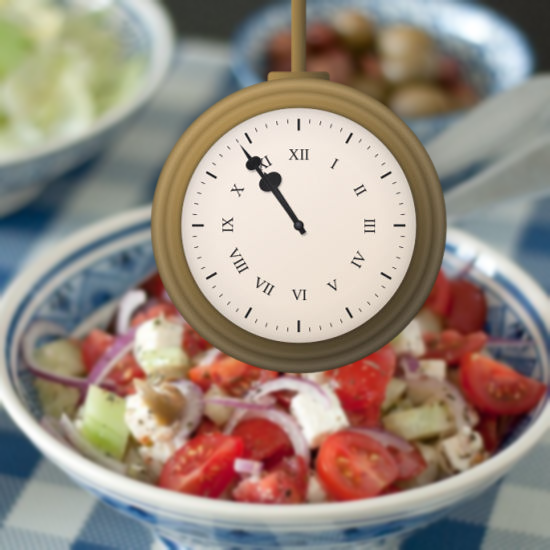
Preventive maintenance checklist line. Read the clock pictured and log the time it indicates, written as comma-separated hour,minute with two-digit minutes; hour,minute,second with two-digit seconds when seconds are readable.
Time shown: 10,54
